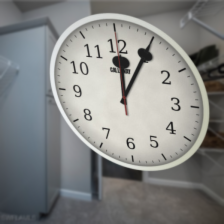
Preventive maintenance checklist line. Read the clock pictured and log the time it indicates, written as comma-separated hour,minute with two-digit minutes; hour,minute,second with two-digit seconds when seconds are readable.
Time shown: 12,05,00
